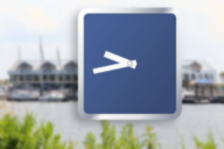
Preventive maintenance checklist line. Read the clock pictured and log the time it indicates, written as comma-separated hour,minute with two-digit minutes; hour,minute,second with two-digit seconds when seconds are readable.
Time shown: 9,43
